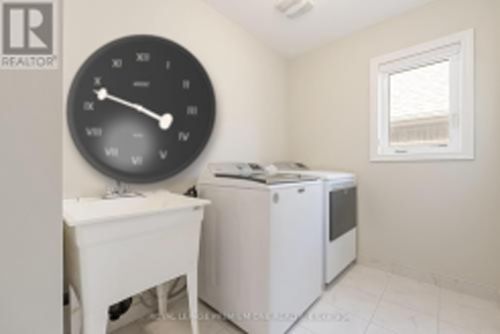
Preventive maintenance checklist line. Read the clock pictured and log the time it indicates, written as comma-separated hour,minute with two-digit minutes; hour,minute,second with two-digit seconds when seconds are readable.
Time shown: 3,48
